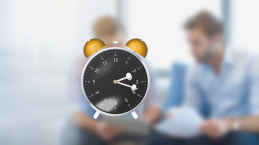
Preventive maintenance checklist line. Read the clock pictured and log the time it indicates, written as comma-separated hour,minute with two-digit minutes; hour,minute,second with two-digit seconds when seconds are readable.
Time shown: 2,18
